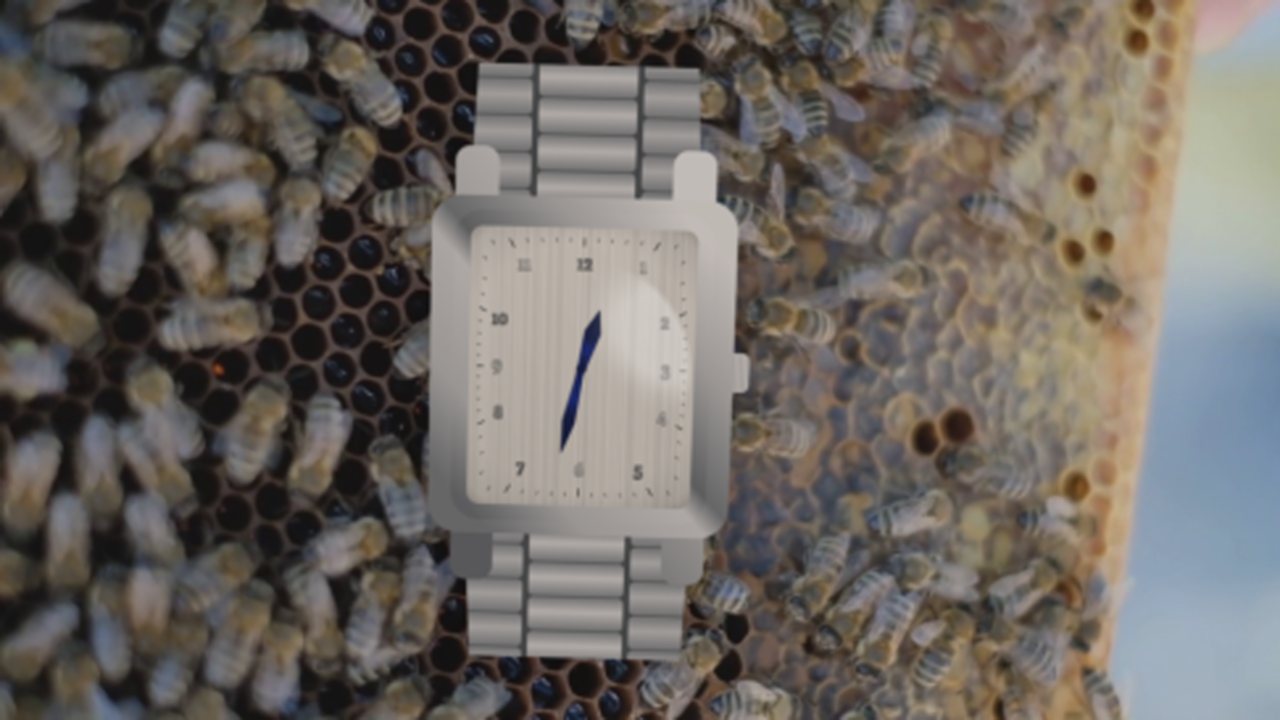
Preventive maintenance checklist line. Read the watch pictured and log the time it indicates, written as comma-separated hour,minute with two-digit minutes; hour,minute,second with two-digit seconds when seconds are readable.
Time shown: 12,32
